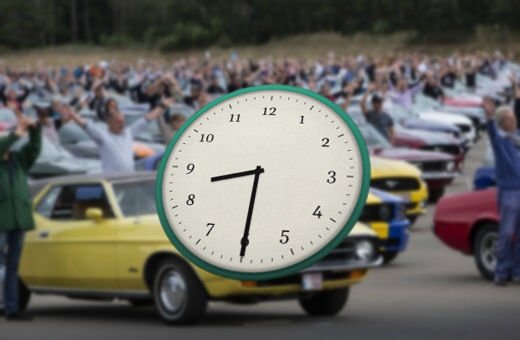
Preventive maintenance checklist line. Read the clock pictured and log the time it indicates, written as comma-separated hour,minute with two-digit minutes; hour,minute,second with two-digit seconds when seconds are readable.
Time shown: 8,30
